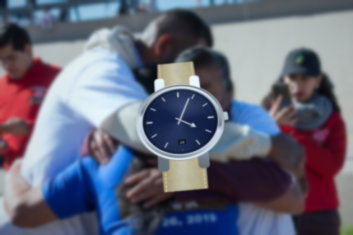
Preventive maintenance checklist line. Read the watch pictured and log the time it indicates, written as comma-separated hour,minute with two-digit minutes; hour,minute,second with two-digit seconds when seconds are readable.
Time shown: 4,04
